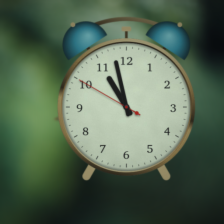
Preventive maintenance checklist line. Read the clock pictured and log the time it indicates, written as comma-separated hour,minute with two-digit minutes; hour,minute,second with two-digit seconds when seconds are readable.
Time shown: 10,57,50
